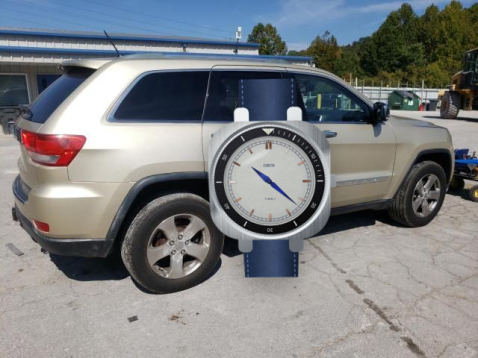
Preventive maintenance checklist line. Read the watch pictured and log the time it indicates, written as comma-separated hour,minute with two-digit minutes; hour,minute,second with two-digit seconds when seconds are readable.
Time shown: 10,22
